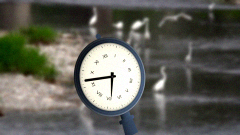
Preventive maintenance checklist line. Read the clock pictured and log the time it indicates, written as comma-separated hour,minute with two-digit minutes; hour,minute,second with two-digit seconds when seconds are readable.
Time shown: 6,47
